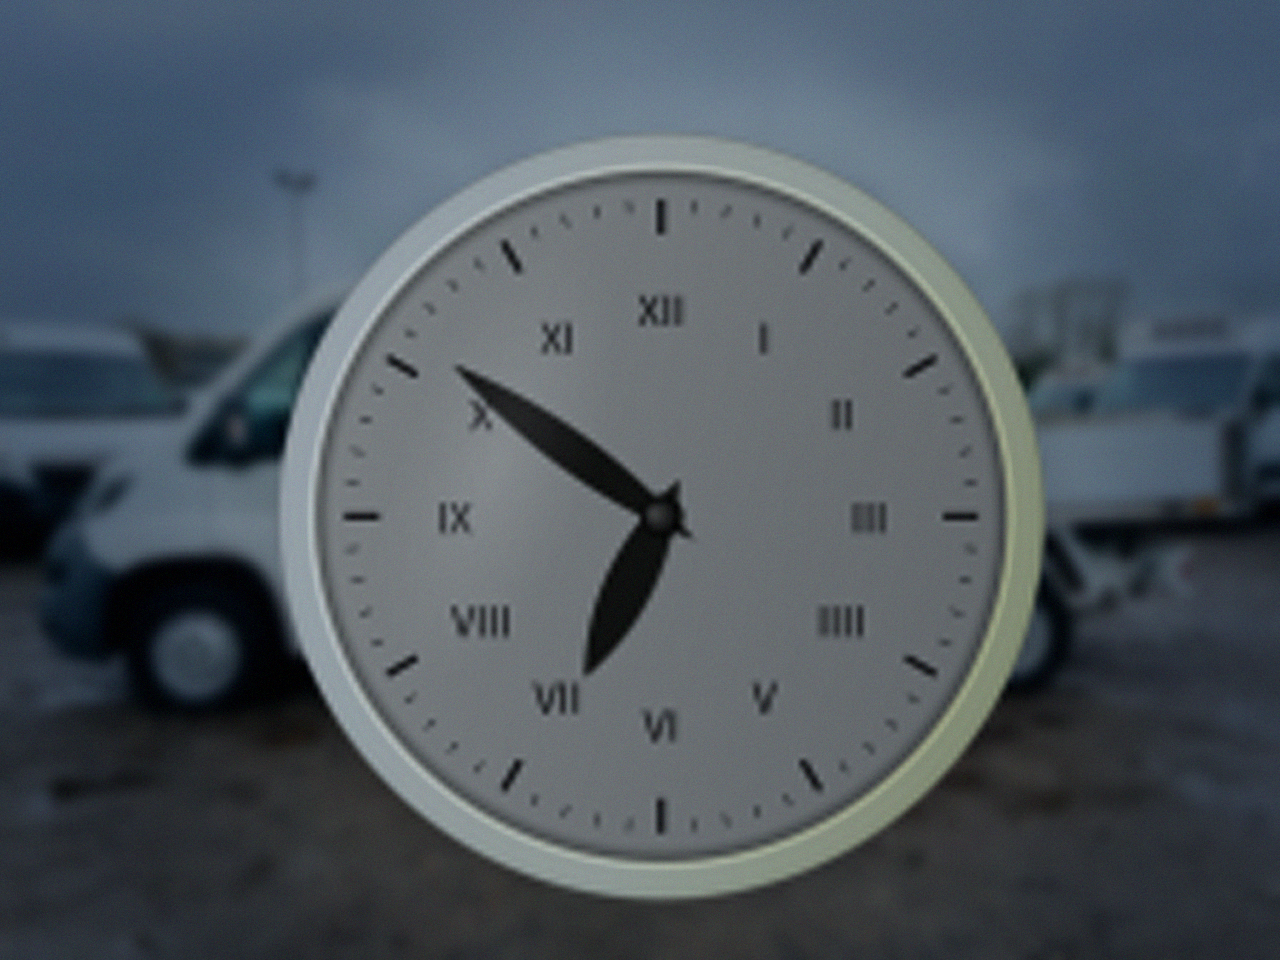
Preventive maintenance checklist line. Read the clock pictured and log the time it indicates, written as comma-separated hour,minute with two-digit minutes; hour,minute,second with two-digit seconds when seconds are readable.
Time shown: 6,51
